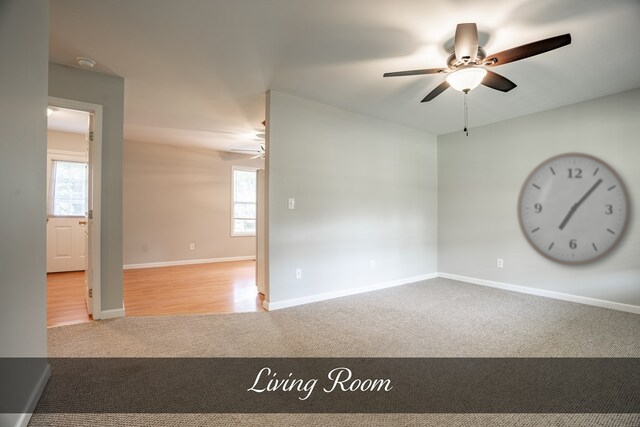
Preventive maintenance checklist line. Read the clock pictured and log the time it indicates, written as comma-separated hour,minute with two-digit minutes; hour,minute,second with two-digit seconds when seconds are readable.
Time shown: 7,07
